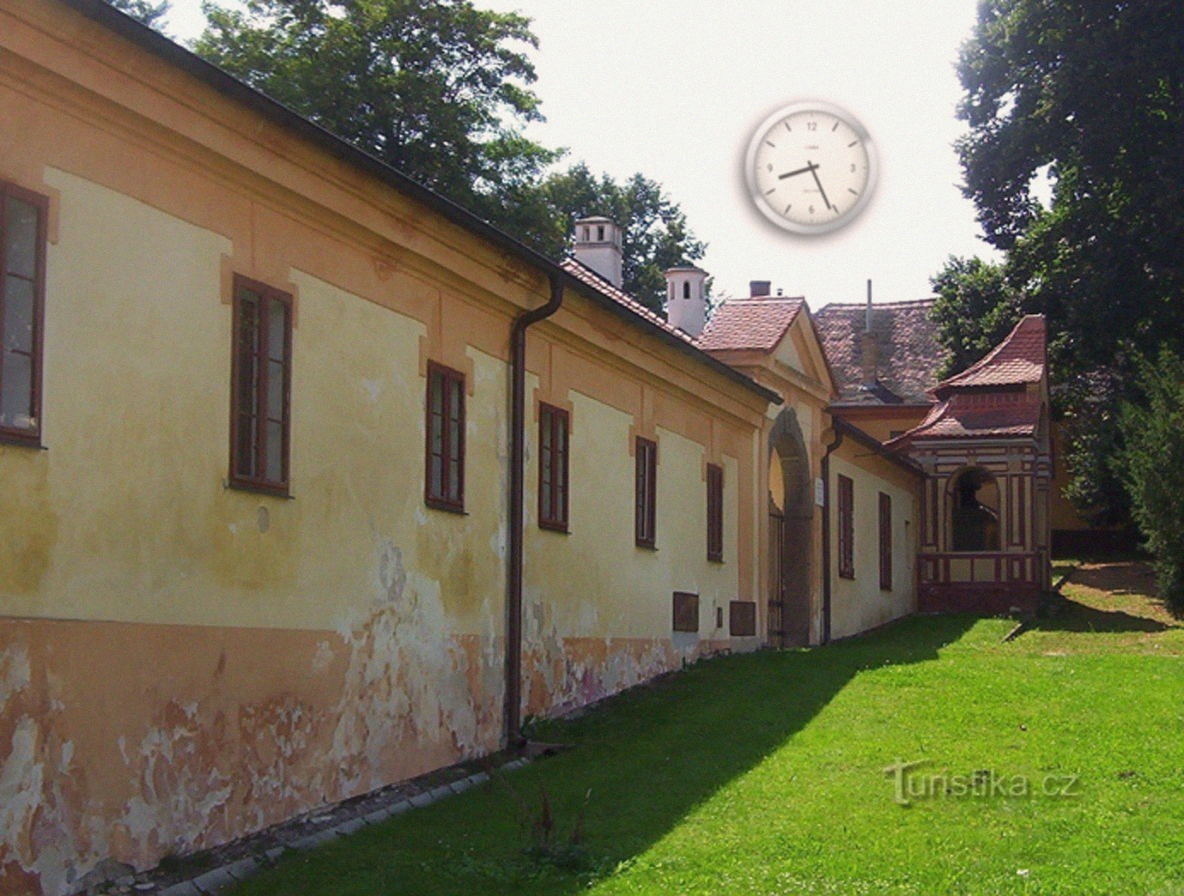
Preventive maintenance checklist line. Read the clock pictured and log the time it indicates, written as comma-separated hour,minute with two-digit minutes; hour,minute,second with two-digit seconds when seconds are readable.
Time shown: 8,26
